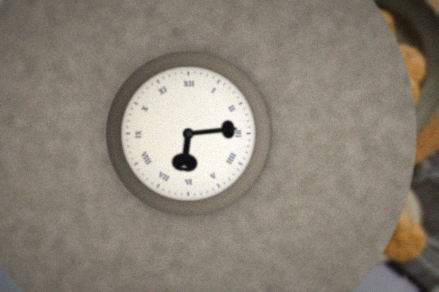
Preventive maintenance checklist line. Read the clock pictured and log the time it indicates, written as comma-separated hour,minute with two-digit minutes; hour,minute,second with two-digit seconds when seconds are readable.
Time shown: 6,14
